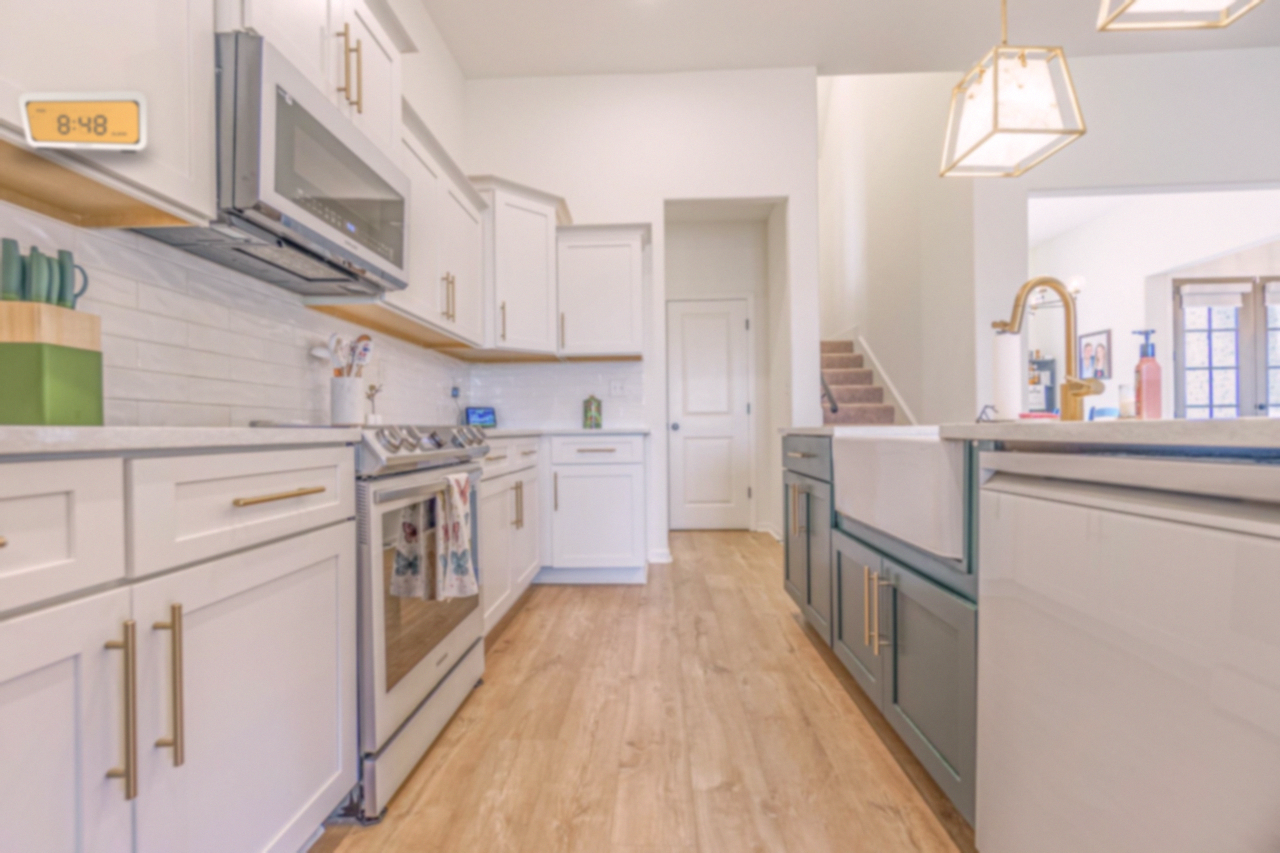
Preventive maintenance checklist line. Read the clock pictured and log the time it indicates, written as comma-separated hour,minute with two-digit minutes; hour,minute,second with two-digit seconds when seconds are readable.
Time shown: 8,48
